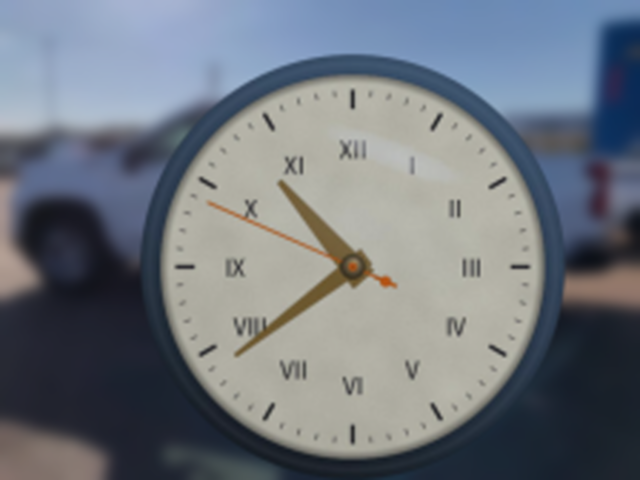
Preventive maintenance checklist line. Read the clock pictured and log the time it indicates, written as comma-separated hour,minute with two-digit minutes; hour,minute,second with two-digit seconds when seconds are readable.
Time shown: 10,38,49
